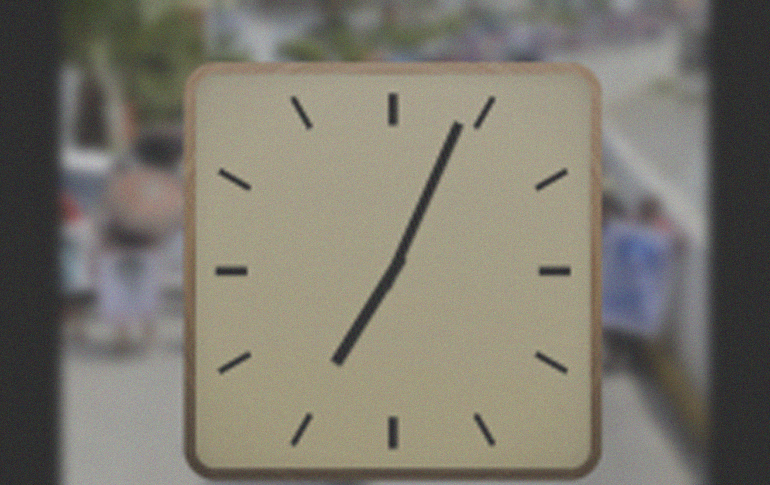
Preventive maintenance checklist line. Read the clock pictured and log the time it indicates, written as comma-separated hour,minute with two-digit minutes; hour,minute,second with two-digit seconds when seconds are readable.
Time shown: 7,04
